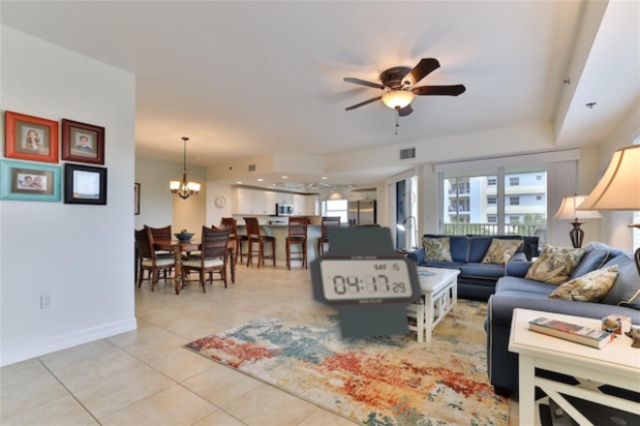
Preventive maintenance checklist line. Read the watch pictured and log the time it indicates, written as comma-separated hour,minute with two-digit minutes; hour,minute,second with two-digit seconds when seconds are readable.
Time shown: 4,17
